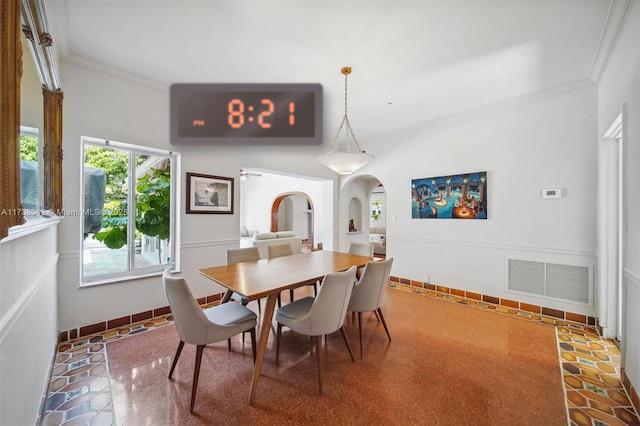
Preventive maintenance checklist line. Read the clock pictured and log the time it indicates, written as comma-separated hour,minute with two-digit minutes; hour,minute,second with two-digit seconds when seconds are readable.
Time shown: 8,21
